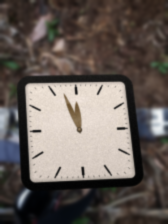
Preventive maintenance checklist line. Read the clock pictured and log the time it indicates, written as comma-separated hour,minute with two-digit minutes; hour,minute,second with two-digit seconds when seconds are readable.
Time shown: 11,57
